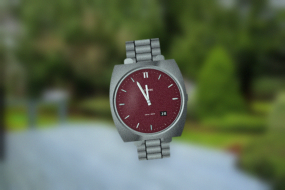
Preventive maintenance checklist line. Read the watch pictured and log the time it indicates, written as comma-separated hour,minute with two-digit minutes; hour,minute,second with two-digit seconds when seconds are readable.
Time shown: 11,56
